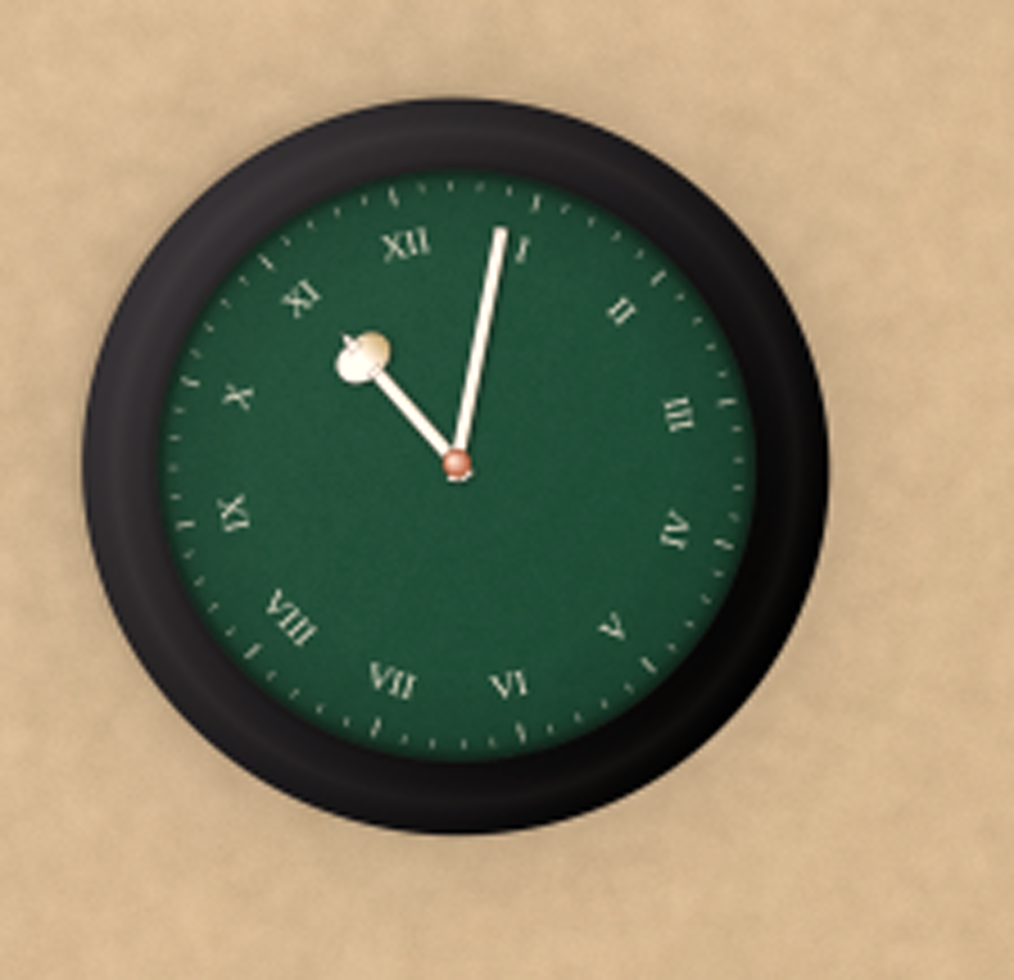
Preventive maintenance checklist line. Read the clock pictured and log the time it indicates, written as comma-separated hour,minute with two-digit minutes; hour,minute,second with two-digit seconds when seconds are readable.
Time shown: 11,04
